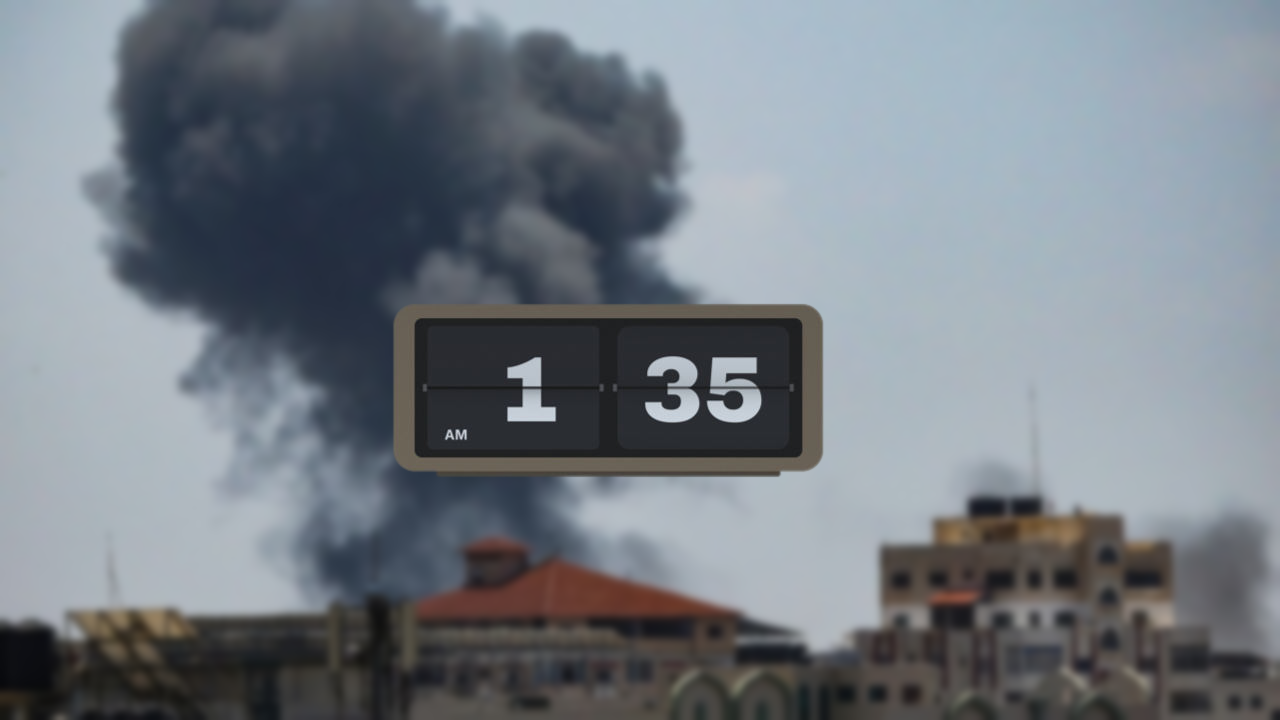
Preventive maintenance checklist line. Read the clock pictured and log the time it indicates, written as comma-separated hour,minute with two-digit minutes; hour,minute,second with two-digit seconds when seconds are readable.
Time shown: 1,35
